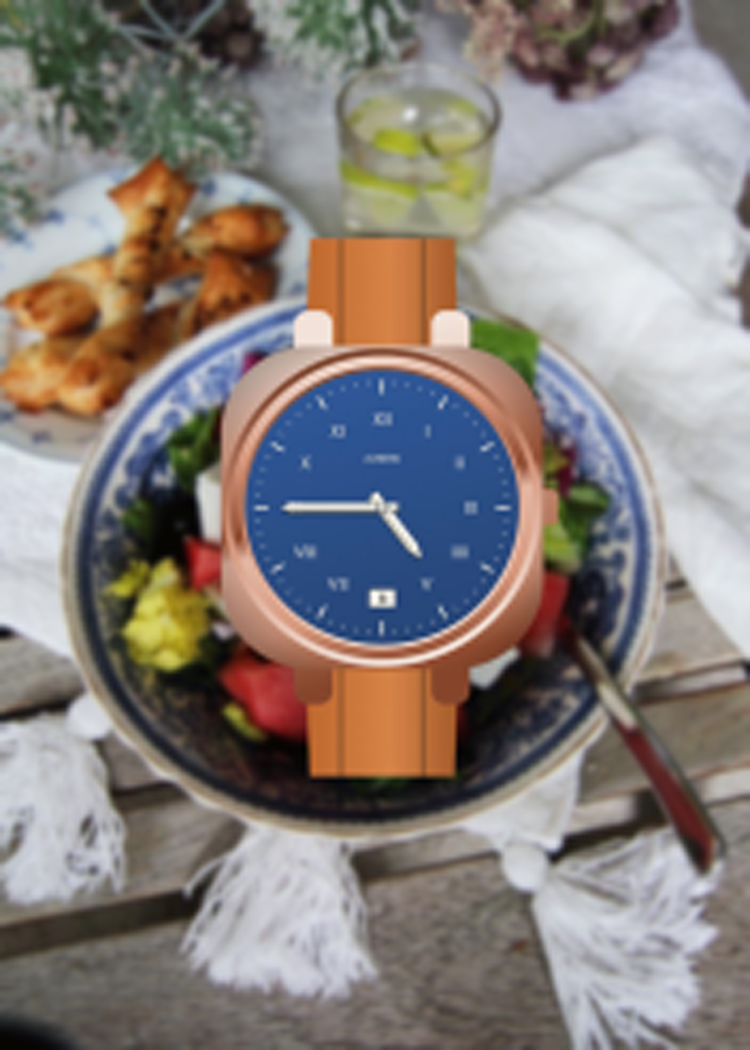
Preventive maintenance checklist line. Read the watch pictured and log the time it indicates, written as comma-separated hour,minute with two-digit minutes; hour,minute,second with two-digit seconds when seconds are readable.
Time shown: 4,45
